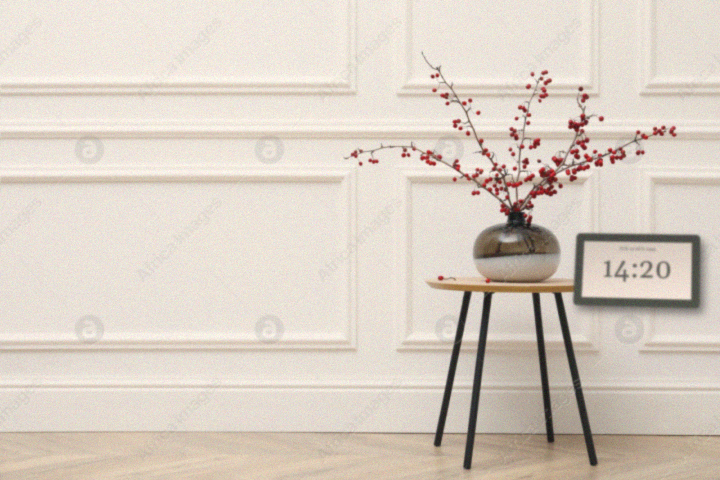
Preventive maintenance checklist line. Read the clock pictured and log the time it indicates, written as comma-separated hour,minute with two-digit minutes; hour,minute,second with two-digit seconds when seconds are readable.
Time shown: 14,20
